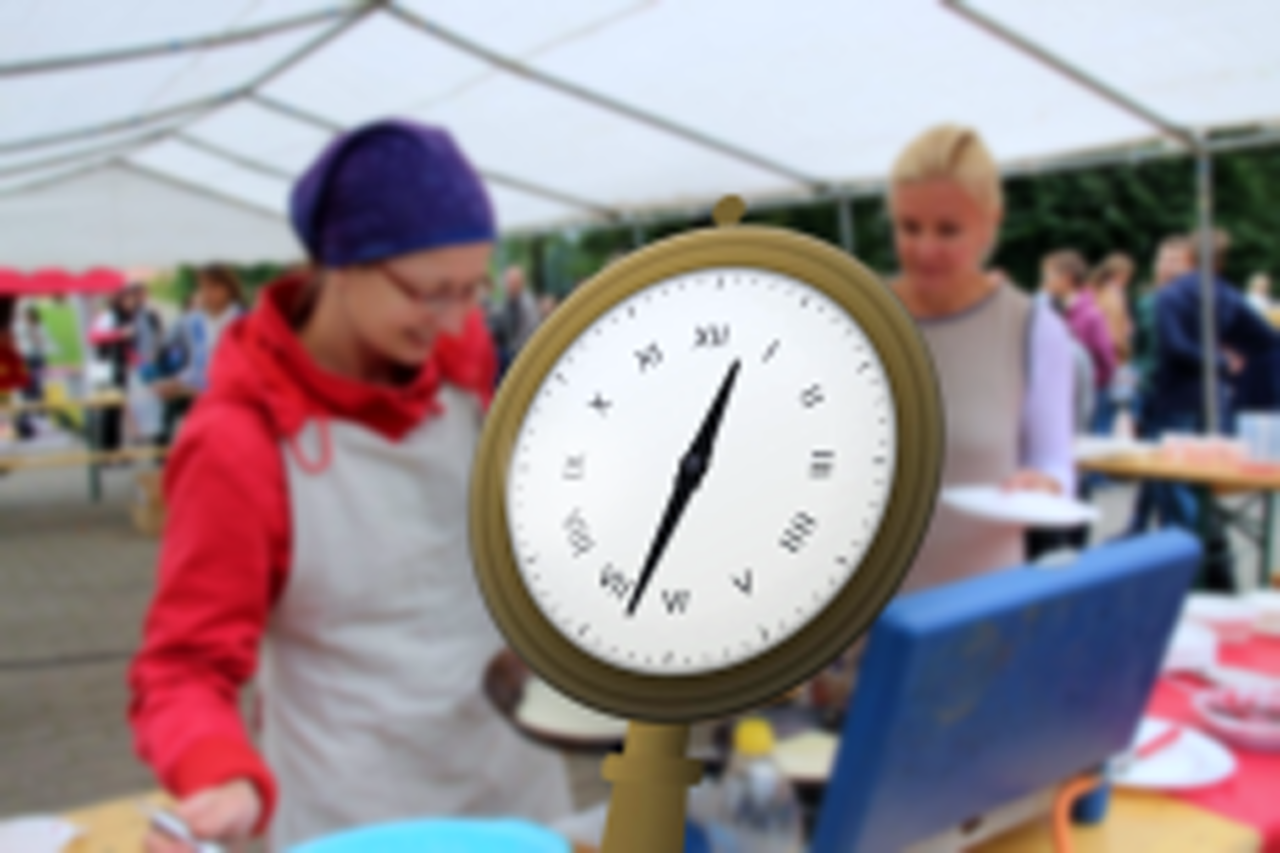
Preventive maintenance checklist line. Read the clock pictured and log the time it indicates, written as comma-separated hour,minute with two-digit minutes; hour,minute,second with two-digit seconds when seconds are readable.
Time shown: 12,33
